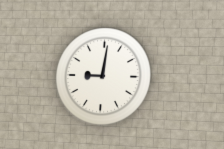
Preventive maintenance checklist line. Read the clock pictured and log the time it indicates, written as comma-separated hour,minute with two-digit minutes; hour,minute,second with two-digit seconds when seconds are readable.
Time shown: 9,01
